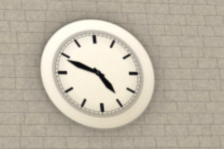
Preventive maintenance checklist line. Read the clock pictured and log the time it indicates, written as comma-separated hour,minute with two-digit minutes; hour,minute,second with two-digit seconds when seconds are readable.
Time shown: 4,49
